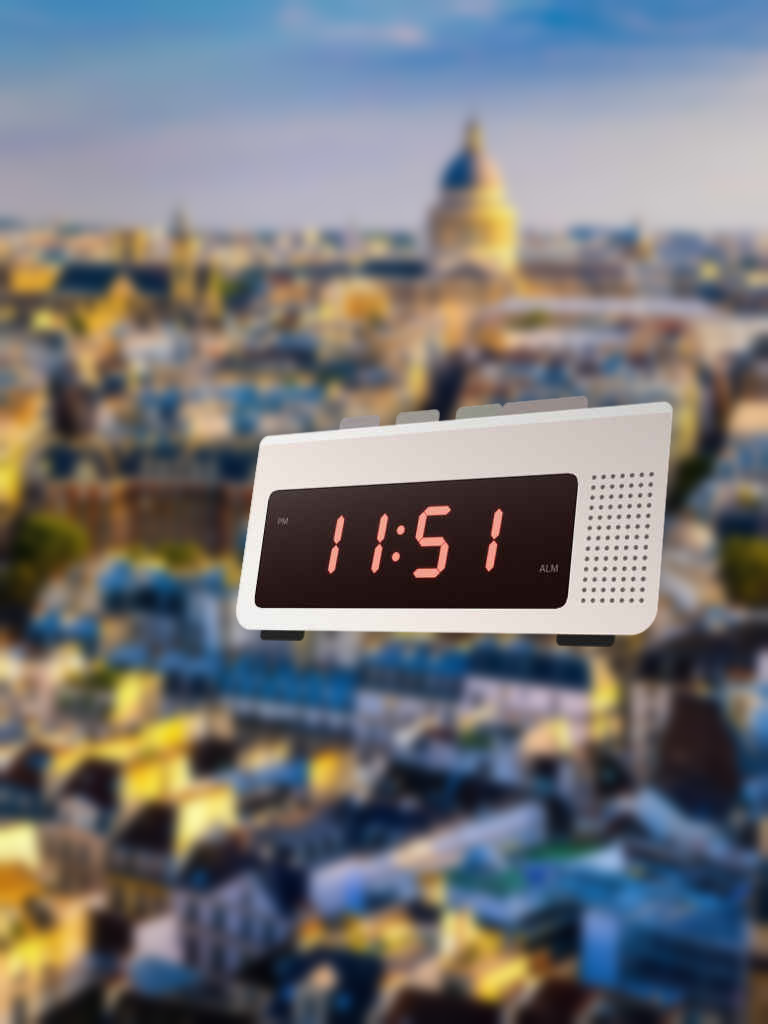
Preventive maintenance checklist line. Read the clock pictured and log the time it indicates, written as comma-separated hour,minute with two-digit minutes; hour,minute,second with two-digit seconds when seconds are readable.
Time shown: 11,51
